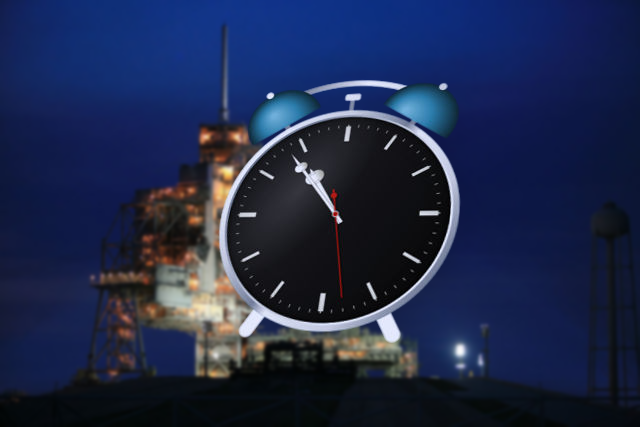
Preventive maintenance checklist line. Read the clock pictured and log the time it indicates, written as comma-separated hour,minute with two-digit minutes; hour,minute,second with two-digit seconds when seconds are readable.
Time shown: 10,53,28
